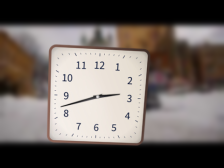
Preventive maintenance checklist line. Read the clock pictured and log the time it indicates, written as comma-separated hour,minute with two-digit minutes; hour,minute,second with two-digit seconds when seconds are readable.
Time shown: 2,42
